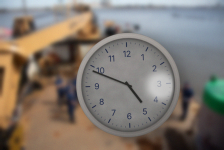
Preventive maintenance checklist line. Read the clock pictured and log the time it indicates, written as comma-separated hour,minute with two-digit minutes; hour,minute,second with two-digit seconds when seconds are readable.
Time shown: 4,49
